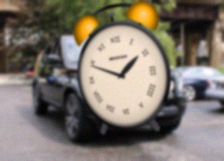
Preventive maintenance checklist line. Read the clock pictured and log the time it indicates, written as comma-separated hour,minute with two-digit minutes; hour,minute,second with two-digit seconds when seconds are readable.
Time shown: 1,49
